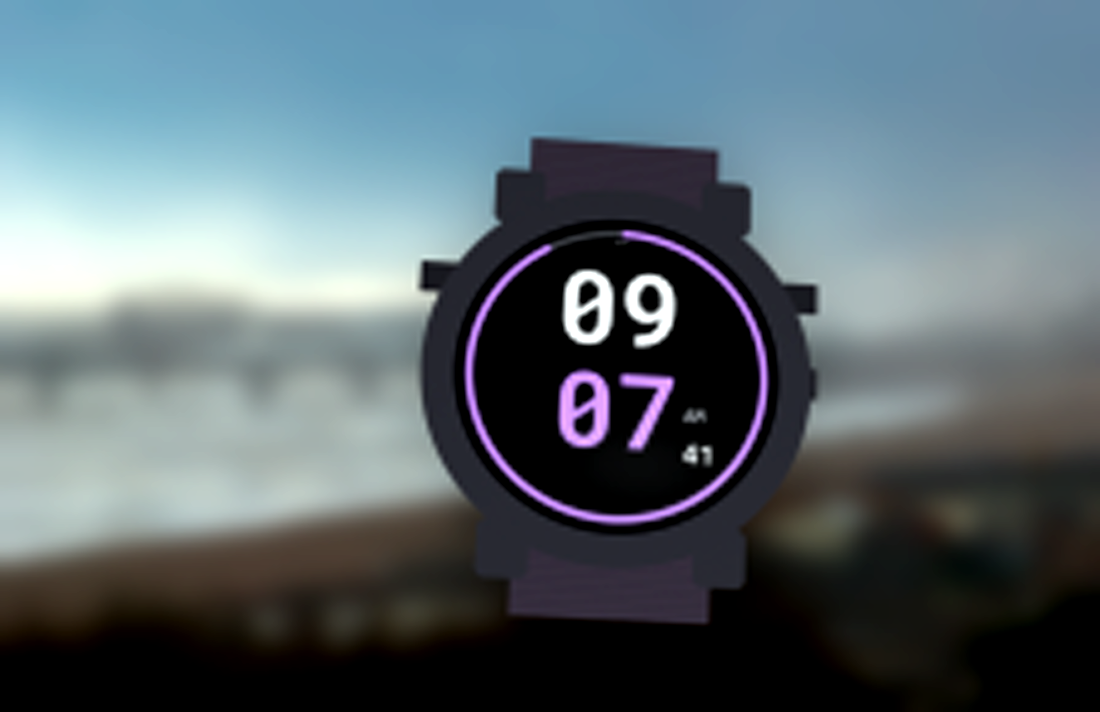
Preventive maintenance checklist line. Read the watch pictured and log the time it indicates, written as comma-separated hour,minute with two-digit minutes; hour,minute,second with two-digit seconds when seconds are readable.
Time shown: 9,07
